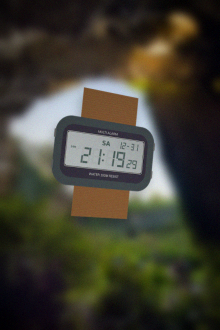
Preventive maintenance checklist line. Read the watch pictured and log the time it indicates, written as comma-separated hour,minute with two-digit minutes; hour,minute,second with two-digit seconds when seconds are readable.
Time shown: 21,19,29
